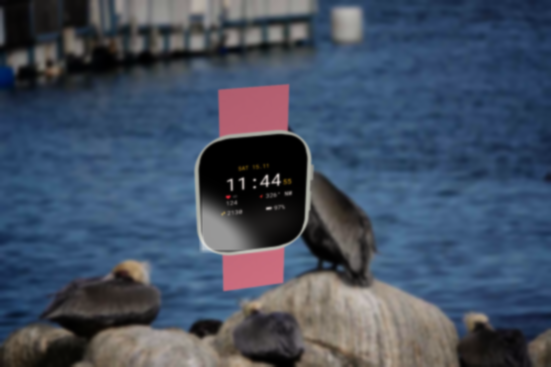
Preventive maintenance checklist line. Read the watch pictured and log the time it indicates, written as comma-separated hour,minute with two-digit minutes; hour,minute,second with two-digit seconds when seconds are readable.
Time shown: 11,44
